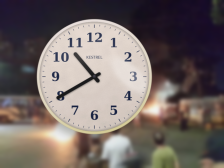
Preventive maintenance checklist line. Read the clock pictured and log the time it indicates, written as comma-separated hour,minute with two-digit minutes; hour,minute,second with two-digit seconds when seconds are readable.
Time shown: 10,40
